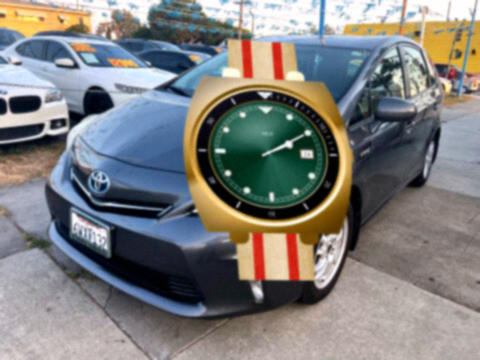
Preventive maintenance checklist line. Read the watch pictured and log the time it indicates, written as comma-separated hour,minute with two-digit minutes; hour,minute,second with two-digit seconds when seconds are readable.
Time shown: 2,10
